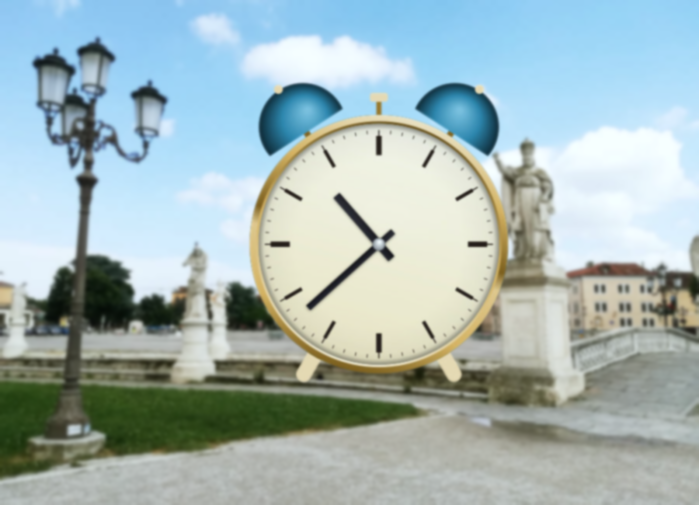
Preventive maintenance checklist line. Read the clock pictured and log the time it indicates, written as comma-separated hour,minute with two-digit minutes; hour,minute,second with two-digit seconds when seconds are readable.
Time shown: 10,38
